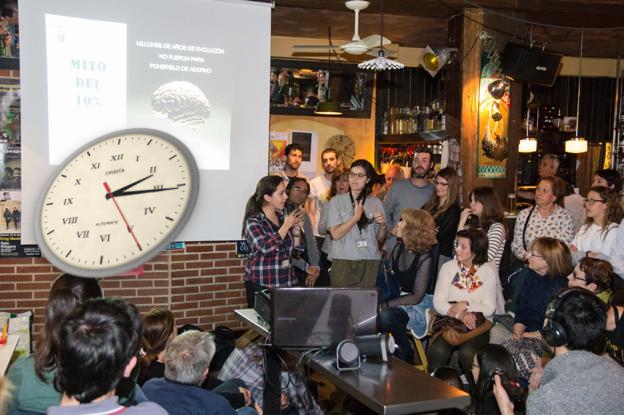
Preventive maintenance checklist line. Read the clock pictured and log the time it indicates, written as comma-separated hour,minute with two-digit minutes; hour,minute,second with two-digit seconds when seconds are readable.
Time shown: 2,15,25
